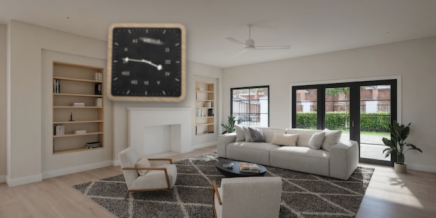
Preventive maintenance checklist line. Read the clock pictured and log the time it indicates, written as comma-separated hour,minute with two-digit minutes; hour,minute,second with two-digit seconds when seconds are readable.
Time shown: 3,46
